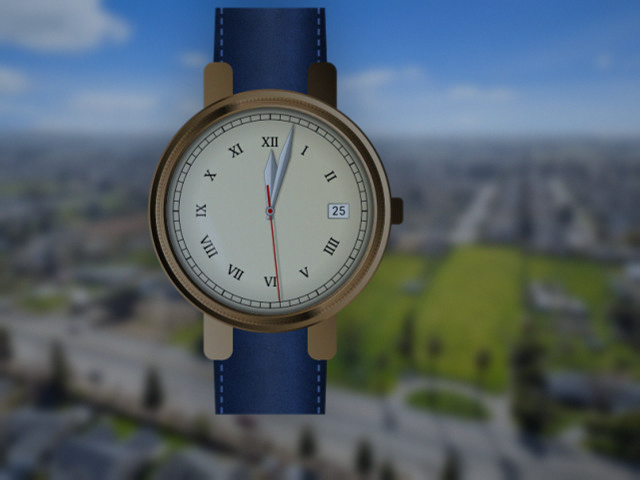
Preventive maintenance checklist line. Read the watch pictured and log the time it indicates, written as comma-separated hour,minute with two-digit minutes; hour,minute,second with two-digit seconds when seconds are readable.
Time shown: 12,02,29
